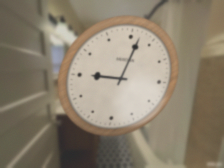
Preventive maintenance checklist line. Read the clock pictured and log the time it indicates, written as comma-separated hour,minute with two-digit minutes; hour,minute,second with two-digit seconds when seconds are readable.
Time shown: 9,02
